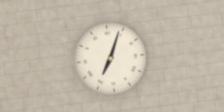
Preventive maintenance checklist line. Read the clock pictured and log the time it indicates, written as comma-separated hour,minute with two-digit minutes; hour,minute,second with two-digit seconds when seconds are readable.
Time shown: 7,04
